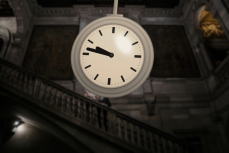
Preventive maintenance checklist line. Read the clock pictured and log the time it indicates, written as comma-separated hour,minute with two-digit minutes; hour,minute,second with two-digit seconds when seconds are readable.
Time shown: 9,47
